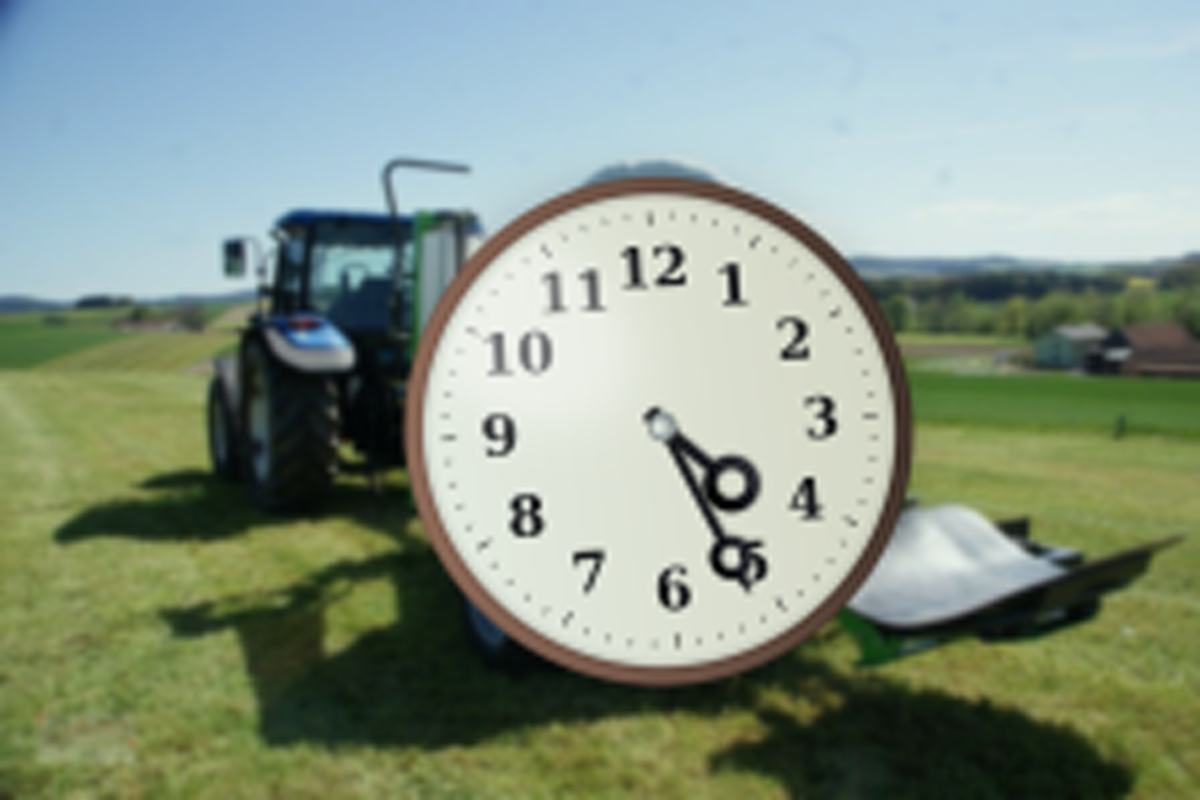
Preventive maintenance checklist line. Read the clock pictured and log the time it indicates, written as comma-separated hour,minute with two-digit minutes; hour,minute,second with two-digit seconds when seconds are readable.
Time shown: 4,26
